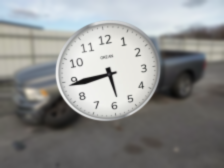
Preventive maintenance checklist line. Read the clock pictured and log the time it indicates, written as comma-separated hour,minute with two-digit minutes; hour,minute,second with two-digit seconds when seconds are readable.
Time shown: 5,44
